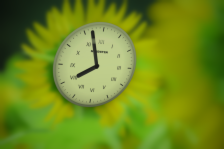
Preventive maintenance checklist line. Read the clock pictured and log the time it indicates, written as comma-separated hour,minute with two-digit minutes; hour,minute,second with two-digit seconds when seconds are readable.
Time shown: 7,57
